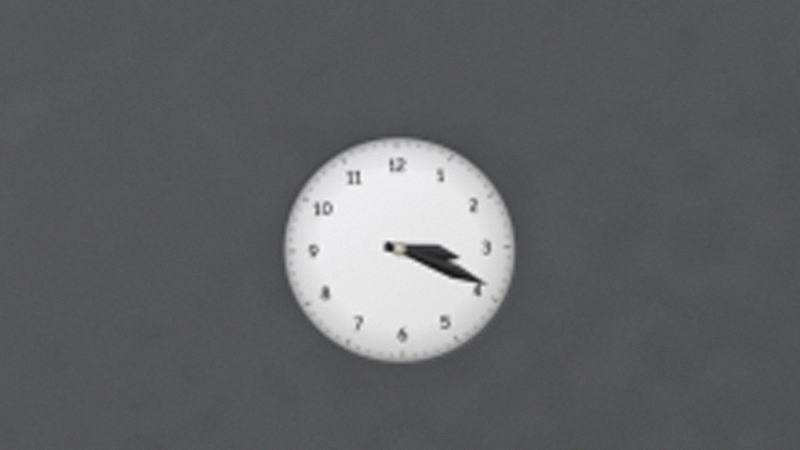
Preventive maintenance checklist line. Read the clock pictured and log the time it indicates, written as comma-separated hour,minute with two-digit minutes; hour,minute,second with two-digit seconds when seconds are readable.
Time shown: 3,19
